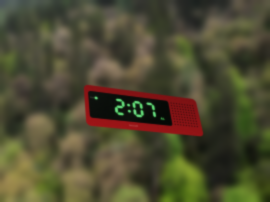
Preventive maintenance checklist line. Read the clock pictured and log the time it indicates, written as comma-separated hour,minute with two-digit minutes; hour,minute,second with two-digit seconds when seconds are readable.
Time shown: 2,07
